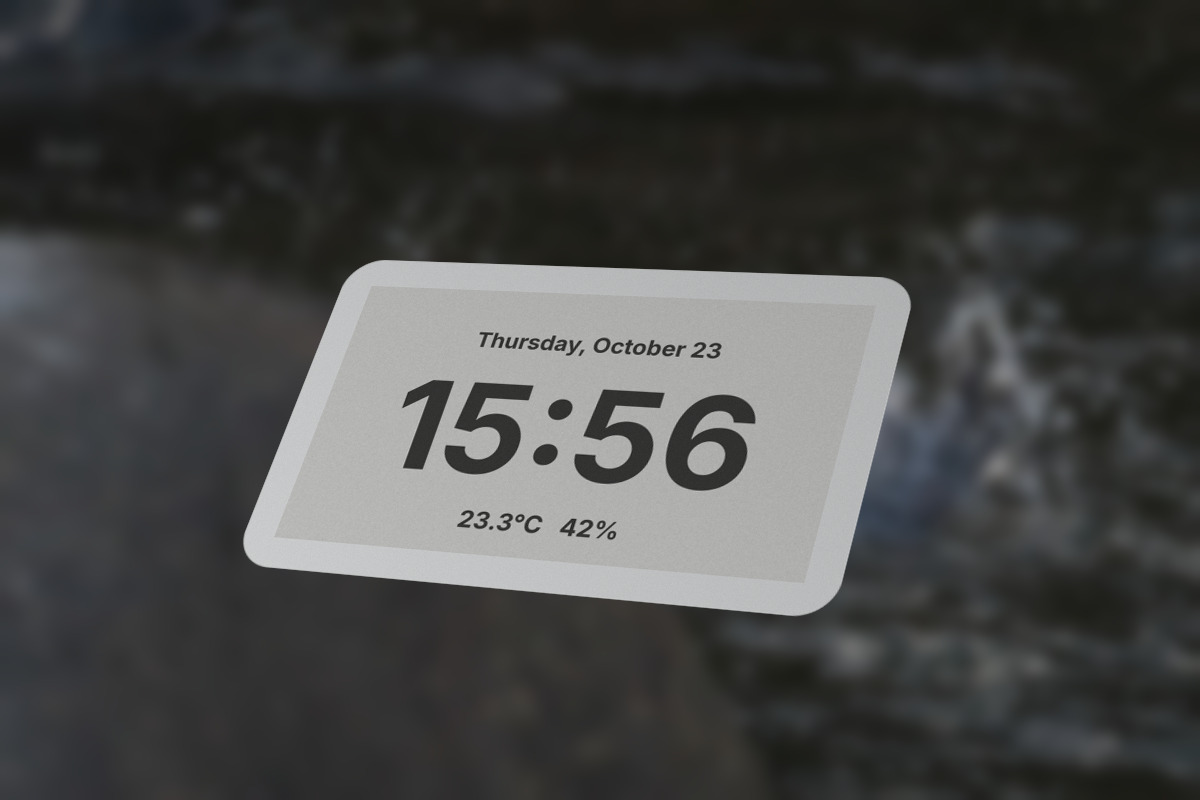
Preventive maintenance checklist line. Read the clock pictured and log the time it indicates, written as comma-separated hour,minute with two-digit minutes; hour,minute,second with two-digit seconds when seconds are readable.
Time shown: 15,56
